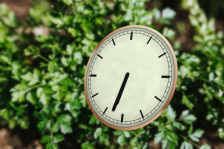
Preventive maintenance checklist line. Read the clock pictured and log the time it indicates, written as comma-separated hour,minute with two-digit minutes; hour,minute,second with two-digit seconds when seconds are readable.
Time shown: 6,33
